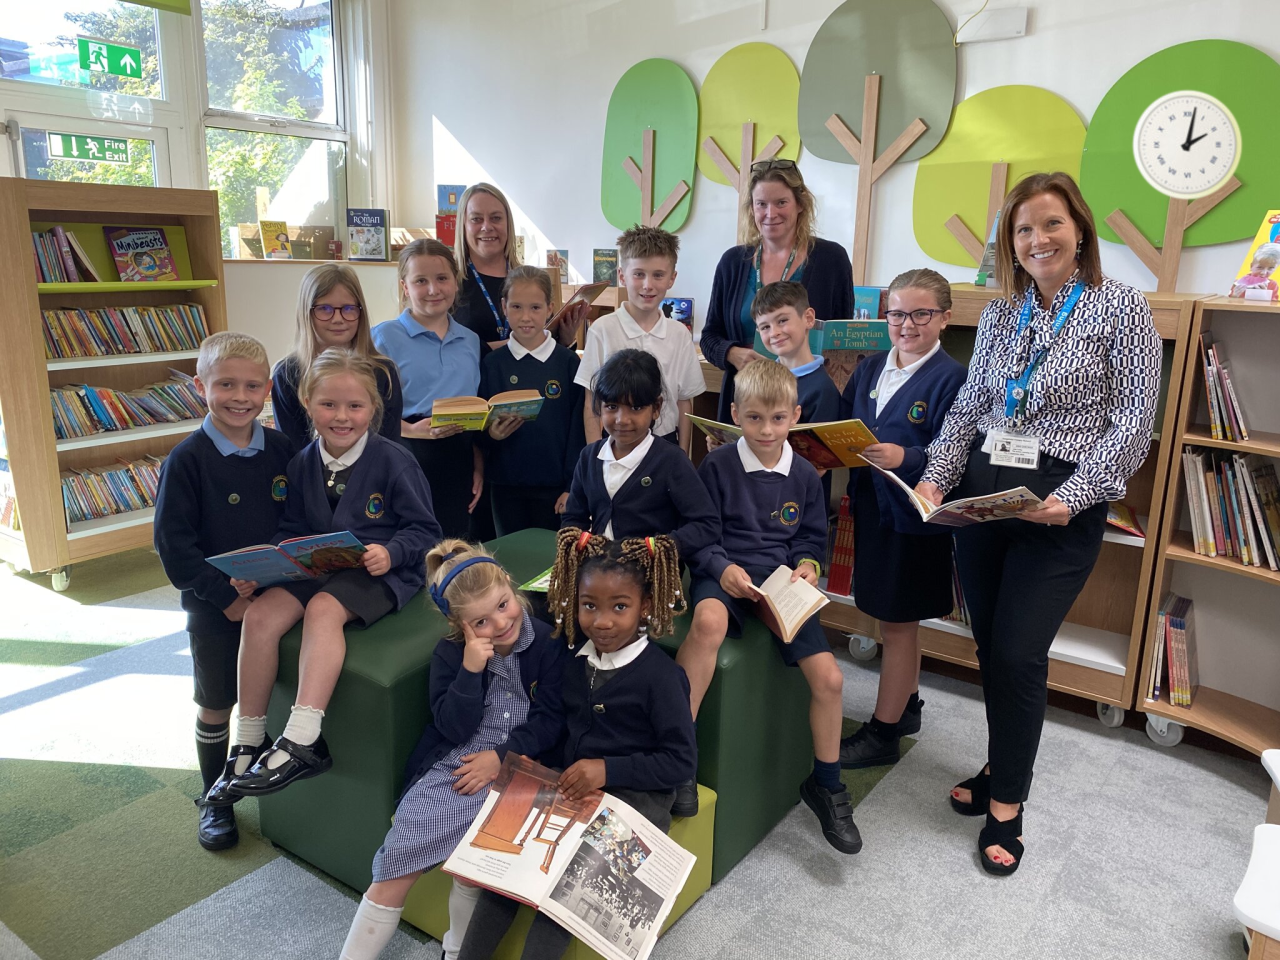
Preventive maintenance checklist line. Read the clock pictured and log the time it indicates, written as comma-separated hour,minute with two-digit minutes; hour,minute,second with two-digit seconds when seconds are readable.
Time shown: 2,02
